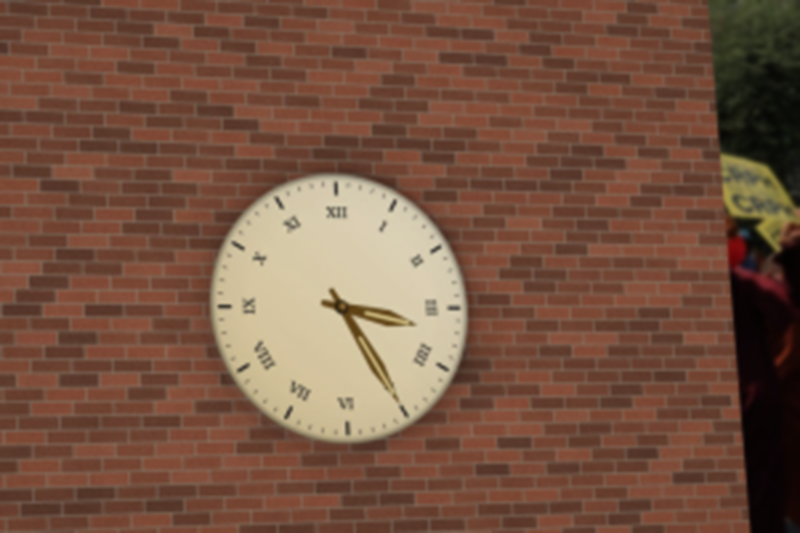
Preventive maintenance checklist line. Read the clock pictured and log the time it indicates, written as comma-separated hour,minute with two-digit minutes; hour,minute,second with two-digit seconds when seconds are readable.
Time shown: 3,25
